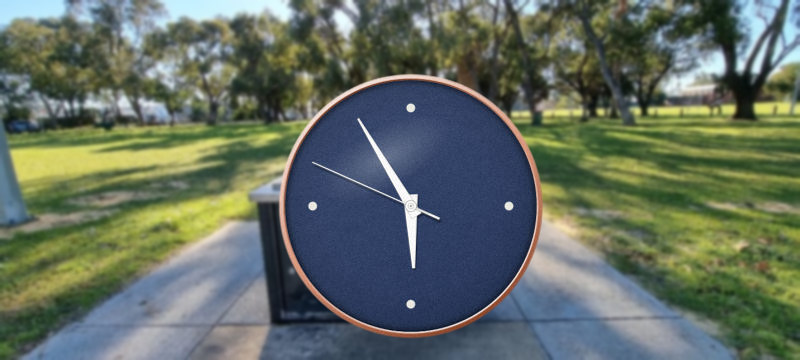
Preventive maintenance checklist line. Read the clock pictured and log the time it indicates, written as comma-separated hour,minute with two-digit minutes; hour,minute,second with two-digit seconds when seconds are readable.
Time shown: 5,54,49
